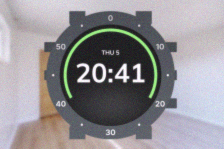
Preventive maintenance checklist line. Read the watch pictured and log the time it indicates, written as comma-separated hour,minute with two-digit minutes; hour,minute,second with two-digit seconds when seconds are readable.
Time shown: 20,41
